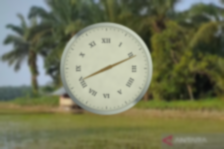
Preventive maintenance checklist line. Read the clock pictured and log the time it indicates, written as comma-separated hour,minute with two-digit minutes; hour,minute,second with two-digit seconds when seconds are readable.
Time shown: 8,11
